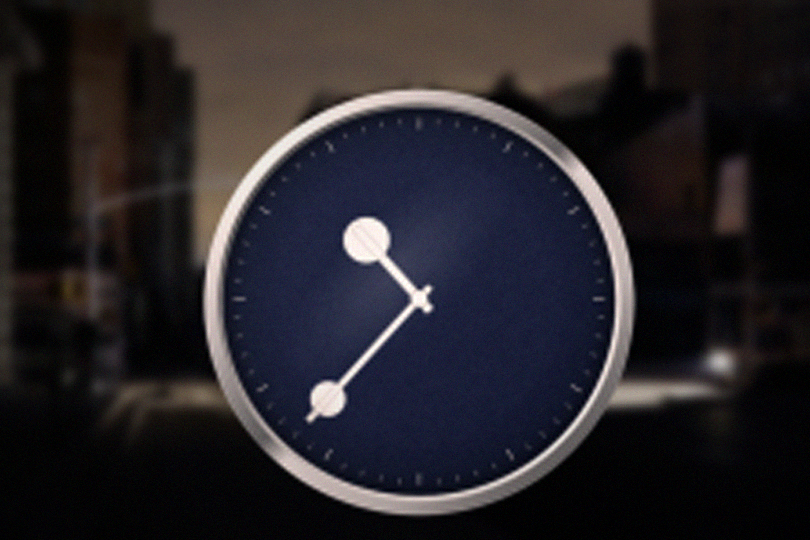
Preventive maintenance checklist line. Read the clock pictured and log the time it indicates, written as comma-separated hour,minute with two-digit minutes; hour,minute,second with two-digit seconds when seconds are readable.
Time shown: 10,37
